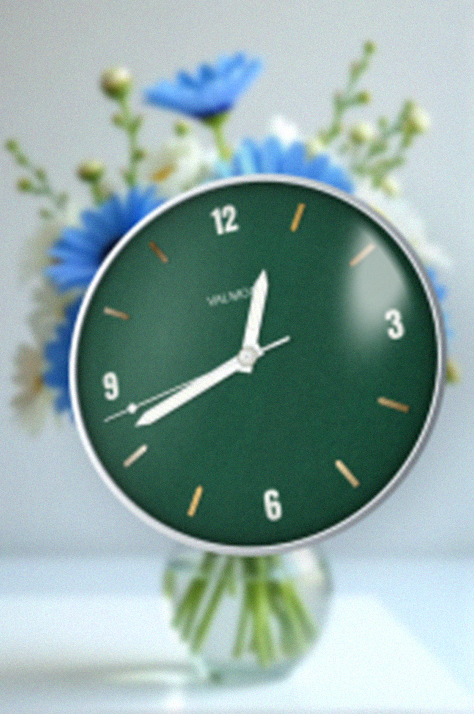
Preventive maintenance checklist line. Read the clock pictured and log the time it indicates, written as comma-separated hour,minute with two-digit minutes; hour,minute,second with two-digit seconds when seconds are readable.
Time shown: 12,41,43
